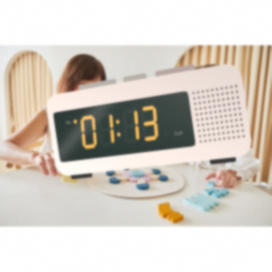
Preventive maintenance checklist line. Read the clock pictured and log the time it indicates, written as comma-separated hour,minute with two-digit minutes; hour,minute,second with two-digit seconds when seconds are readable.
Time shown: 1,13
